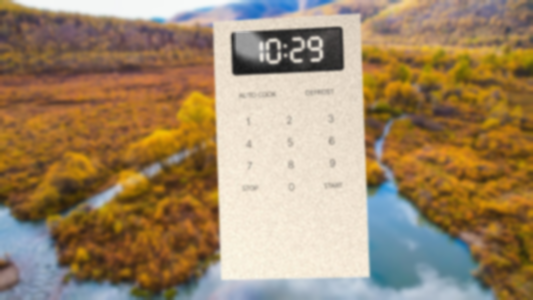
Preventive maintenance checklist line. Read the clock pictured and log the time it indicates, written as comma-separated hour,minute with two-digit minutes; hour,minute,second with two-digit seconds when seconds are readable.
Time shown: 10,29
